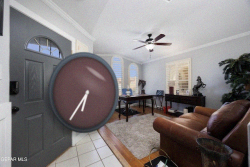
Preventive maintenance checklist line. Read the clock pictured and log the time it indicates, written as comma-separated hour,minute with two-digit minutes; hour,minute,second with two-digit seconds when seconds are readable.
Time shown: 6,36
